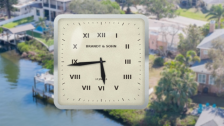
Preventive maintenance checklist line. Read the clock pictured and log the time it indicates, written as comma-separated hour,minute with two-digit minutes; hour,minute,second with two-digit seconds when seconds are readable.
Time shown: 5,44
